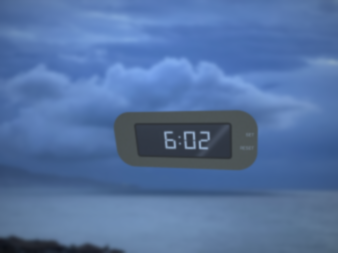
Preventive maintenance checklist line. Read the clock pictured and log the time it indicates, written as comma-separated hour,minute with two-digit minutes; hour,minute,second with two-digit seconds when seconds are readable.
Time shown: 6,02
